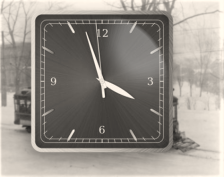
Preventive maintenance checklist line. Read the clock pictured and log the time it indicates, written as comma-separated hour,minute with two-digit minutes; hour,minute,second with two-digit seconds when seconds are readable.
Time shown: 3,56,59
